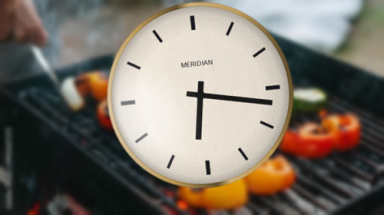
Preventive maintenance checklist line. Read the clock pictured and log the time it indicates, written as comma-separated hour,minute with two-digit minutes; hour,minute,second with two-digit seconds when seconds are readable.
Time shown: 6,17
